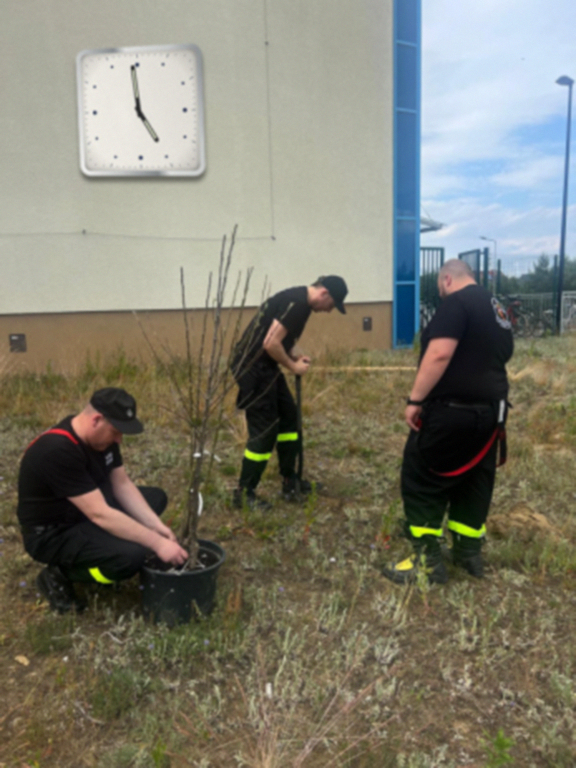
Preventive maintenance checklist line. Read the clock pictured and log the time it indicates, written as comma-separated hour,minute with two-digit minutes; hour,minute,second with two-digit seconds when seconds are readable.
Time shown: 4,59
